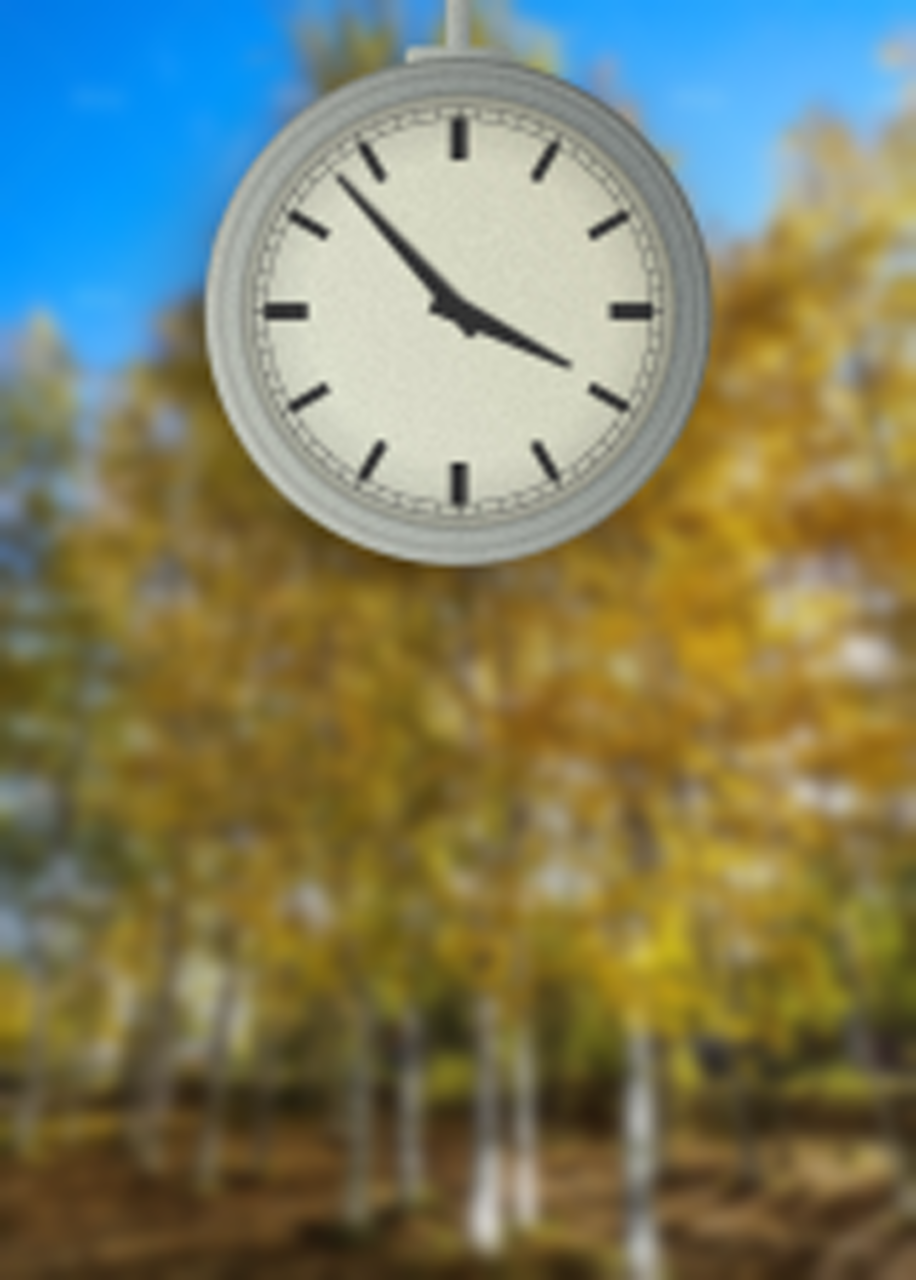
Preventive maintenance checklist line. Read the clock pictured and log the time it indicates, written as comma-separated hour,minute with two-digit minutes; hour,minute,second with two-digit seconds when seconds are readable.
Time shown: 3,53
